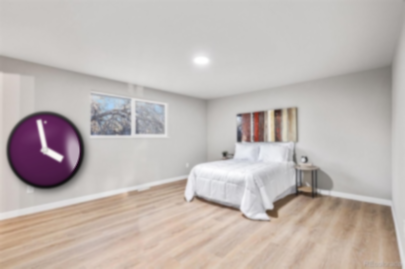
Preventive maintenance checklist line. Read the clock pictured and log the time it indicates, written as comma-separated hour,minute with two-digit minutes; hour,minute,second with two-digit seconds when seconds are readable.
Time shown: 3,58
